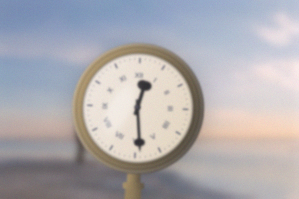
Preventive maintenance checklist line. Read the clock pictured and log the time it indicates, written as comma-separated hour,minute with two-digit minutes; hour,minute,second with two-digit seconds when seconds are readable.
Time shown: 12,29
